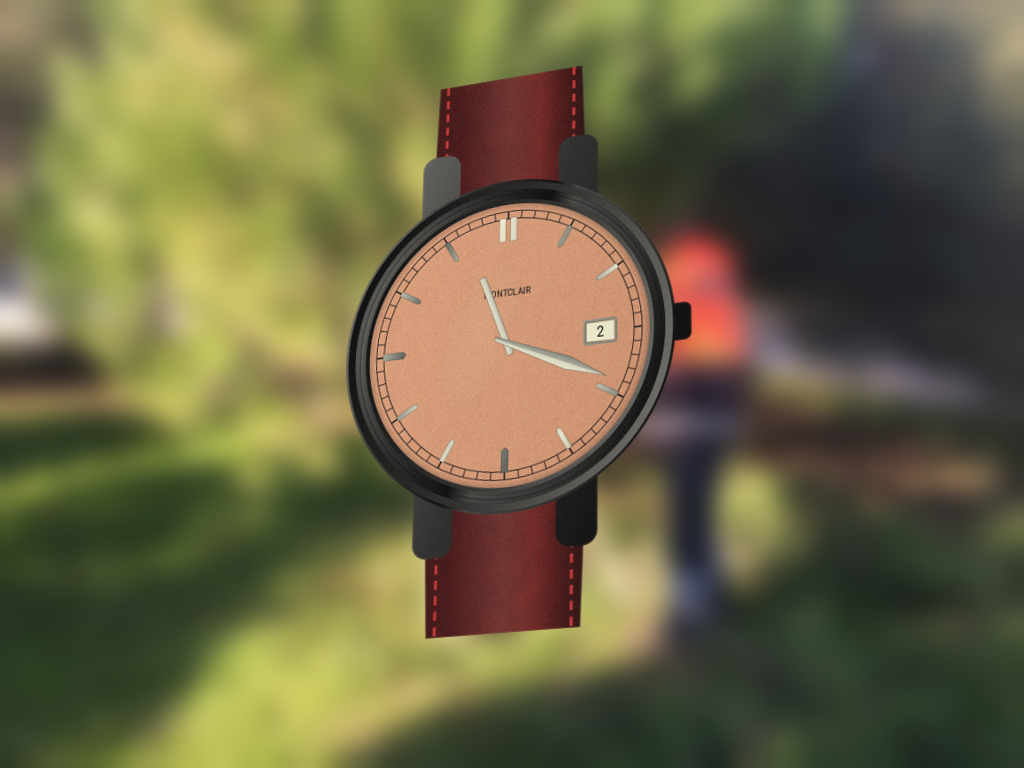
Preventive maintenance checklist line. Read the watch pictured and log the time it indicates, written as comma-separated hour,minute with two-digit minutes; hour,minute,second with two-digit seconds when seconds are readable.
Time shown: 11,19
